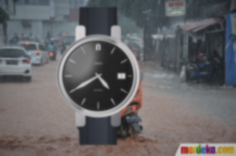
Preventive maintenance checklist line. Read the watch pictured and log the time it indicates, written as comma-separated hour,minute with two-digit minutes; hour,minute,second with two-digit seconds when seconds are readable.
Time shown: 4,40
